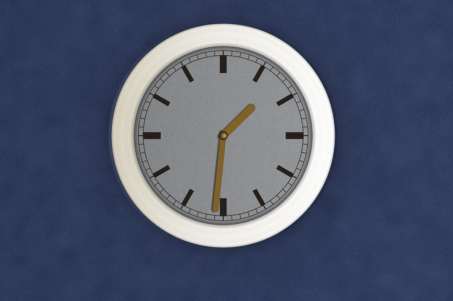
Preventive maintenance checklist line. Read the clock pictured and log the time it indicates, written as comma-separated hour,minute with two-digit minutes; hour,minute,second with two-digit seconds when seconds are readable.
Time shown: 1,31
